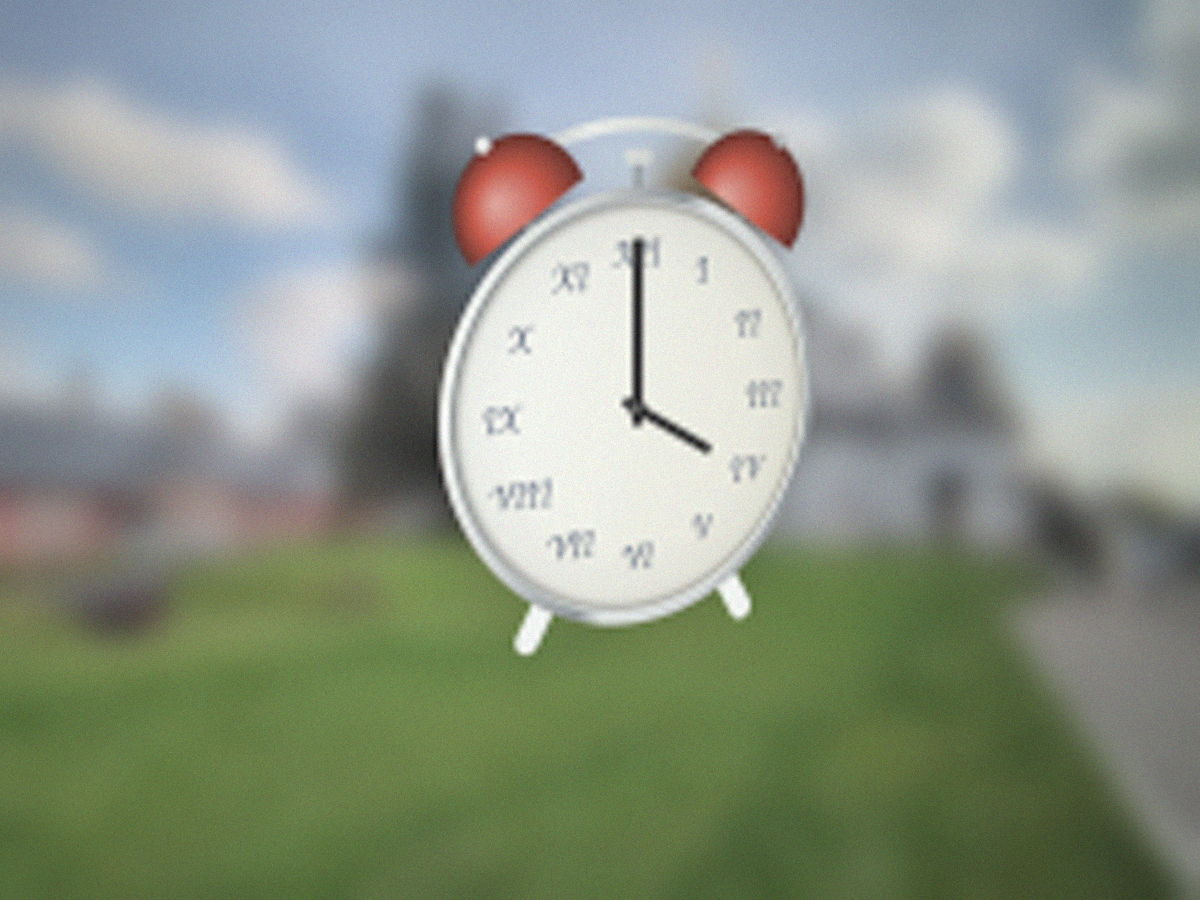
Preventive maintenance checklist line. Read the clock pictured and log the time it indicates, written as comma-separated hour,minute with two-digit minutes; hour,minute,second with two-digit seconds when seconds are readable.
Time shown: 4,00
